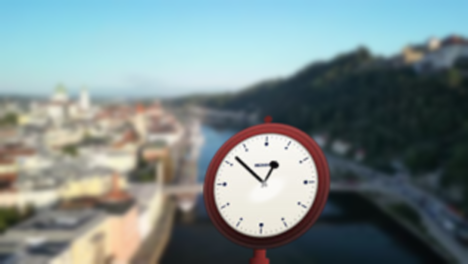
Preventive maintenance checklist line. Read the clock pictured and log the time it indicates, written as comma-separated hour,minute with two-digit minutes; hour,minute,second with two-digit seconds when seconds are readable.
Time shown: 12,52
